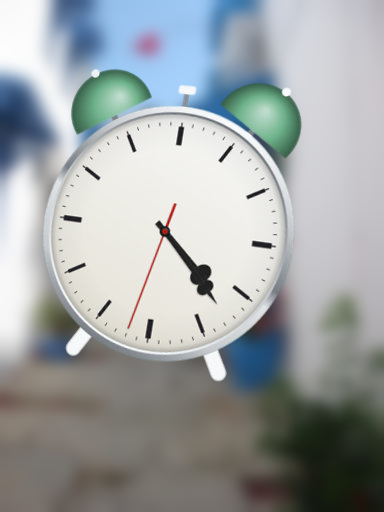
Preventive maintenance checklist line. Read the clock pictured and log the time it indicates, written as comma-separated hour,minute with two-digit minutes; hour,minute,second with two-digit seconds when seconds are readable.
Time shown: 4,22,32
